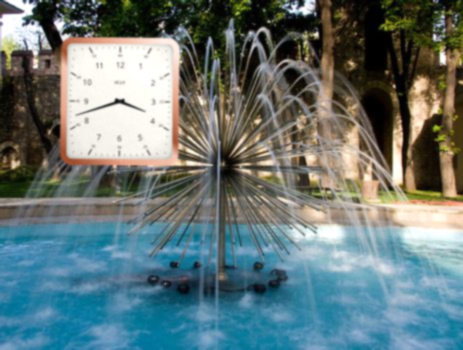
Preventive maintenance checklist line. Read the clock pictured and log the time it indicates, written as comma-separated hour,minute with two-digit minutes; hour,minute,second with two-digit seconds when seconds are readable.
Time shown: 3,42
